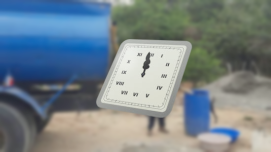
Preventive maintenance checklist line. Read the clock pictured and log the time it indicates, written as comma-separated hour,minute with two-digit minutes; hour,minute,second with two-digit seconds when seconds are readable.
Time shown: 11,59
